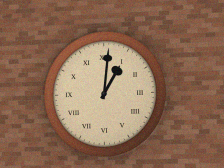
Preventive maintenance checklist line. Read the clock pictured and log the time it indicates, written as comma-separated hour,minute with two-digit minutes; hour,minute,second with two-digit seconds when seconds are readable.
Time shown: 1,01
